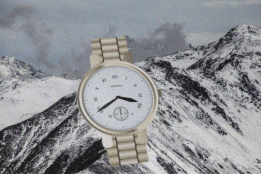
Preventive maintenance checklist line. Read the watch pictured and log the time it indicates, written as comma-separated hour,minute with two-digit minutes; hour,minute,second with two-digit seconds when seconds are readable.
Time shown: 3,40
